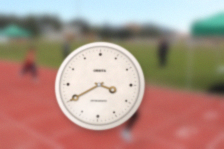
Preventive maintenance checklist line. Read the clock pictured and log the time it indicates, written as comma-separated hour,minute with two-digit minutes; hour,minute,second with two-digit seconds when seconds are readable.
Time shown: 3,40
